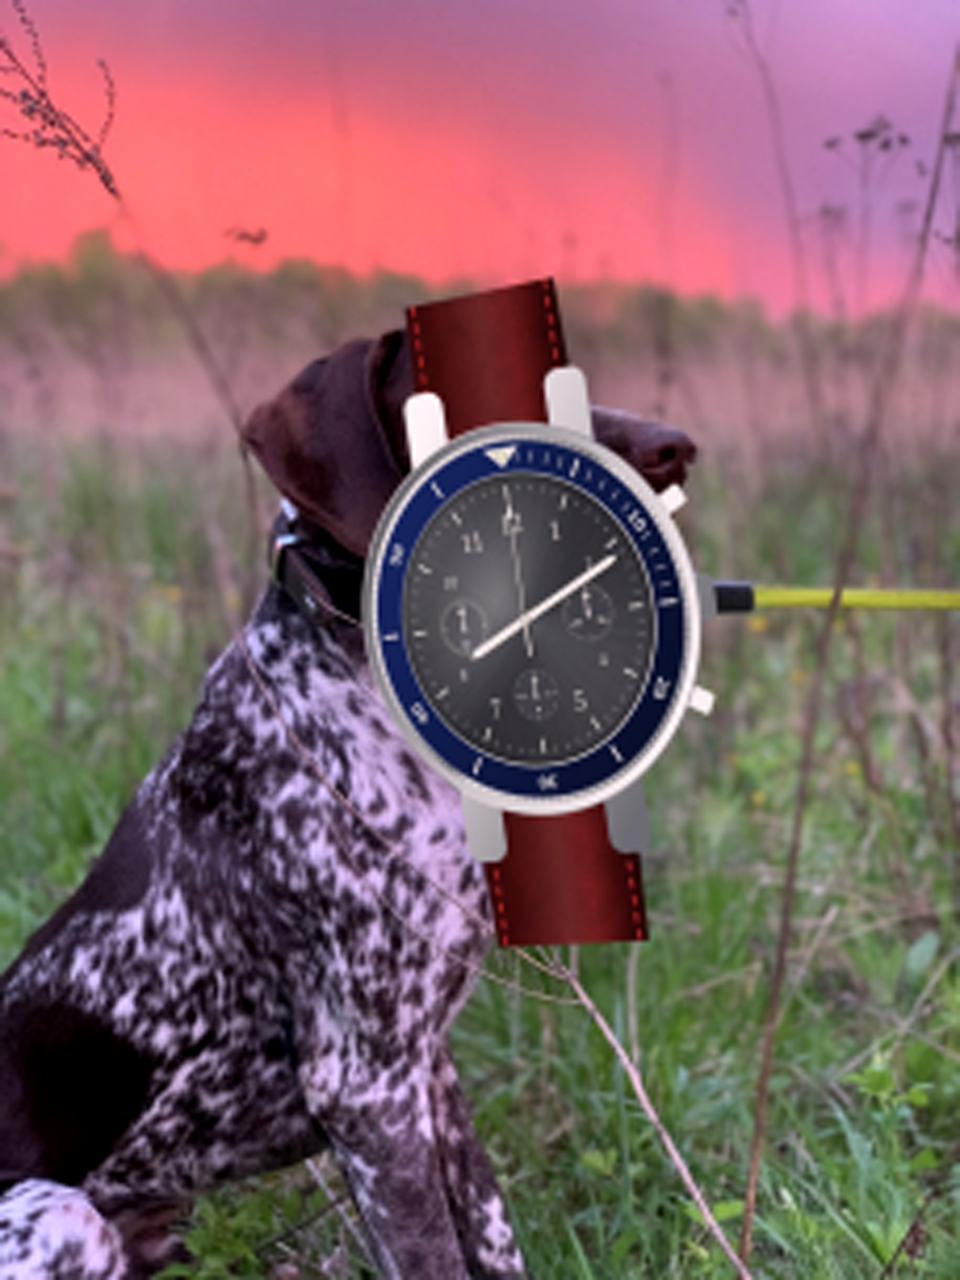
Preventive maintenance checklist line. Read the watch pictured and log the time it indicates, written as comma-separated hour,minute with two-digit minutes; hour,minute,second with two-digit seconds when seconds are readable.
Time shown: 8,11
